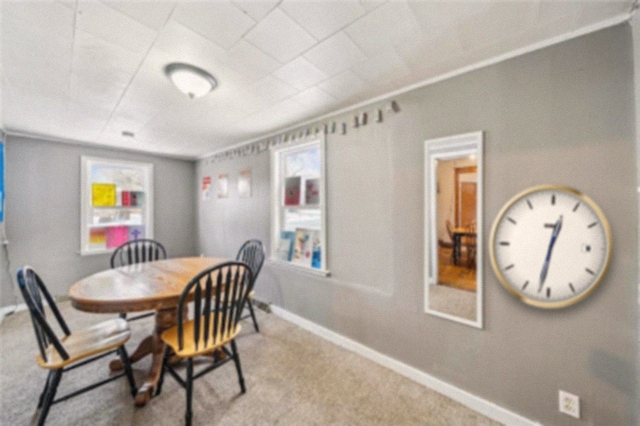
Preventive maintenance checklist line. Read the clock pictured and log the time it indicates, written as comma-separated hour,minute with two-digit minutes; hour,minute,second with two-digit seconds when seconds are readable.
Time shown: 12,32
